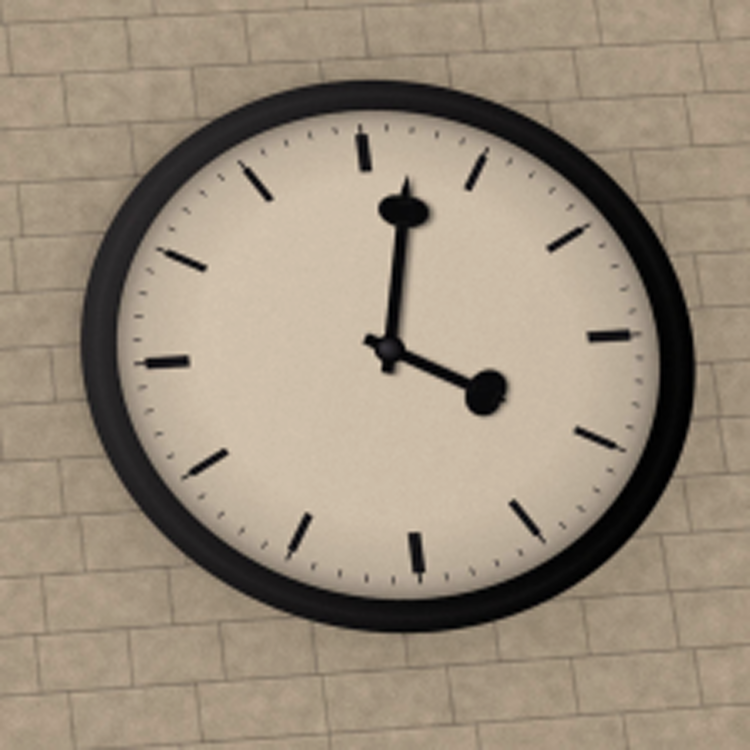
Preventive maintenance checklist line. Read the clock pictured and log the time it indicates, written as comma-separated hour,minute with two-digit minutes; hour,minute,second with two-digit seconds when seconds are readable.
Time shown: 4,02
